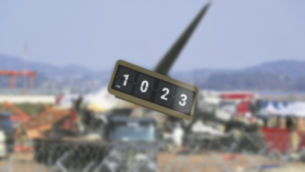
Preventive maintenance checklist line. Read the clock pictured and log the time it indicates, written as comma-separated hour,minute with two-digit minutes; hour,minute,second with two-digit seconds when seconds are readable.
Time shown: 10,23
